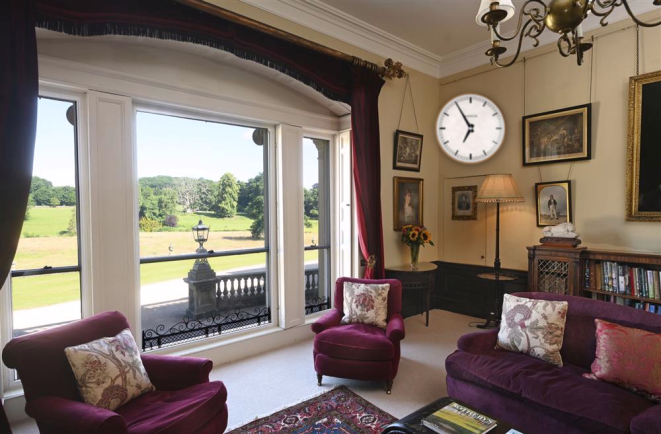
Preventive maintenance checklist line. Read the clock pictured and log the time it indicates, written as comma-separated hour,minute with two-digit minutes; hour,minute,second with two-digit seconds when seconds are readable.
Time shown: 6,55
